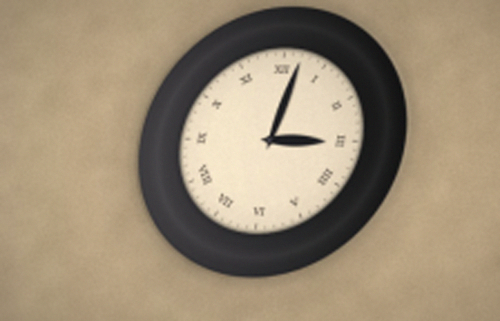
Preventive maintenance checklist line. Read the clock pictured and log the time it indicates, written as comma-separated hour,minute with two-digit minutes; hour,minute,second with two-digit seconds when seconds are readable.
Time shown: 3,02
